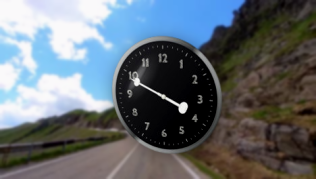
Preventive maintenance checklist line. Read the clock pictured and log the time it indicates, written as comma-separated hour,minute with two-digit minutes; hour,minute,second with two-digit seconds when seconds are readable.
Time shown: 3,49
